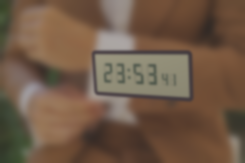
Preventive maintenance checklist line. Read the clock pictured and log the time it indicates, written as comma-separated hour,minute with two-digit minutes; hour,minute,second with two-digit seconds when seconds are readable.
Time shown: 23,53
